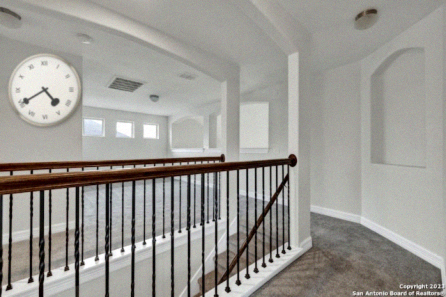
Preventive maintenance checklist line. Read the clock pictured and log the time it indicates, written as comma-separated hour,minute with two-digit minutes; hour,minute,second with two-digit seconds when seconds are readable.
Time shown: 4,40
